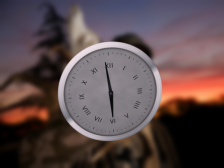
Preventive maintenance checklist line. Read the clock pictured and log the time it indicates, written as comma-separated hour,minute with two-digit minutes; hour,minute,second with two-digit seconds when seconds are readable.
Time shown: 5,59
